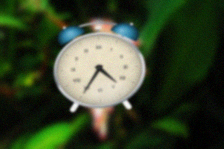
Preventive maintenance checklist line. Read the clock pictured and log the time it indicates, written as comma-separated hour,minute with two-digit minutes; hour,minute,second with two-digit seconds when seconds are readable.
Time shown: 4,35
